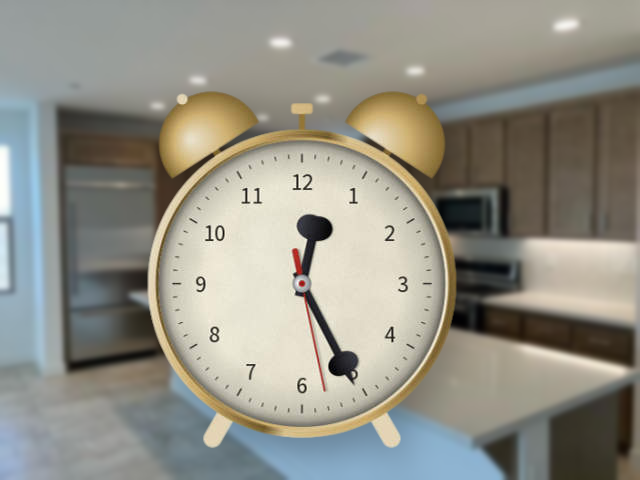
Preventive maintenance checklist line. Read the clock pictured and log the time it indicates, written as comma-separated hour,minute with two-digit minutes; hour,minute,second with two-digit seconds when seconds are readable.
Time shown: 12,25,28
